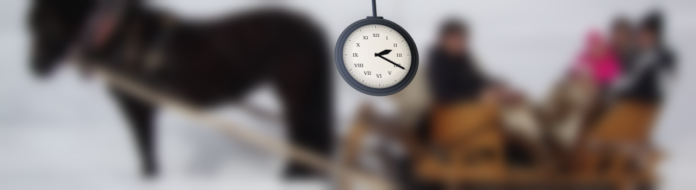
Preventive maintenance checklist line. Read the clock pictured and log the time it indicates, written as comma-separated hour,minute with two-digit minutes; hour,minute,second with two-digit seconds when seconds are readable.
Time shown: 2,20
